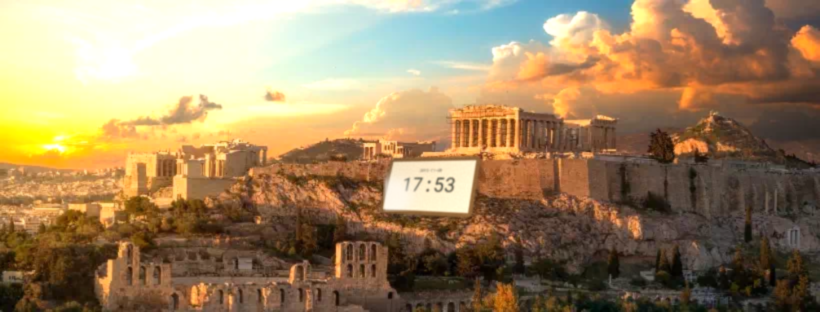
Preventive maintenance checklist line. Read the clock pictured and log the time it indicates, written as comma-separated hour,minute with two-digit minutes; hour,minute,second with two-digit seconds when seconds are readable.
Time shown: 17,53
